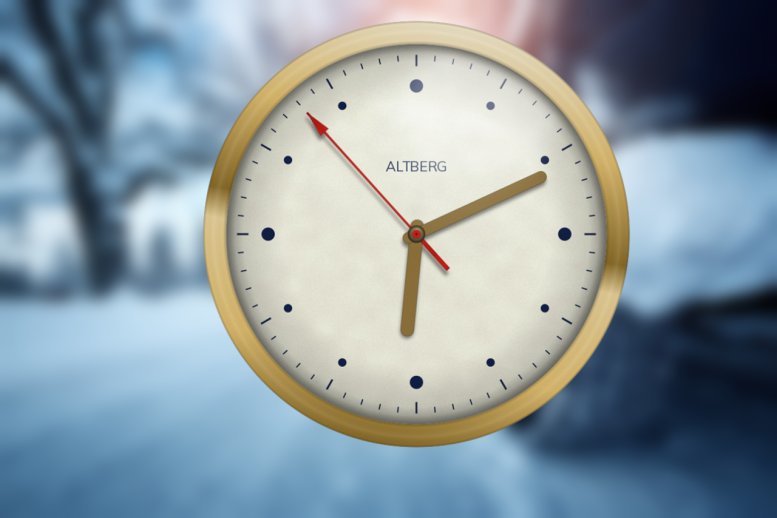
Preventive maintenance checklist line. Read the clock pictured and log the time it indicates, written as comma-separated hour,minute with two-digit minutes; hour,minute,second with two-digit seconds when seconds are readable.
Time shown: 6,10,53
